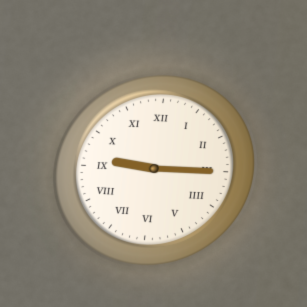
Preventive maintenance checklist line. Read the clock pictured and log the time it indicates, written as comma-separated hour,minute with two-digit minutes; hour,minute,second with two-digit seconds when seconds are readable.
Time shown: 9,15
